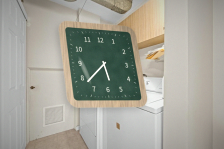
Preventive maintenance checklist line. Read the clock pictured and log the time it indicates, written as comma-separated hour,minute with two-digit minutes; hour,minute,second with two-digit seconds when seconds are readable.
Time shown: 5,38
